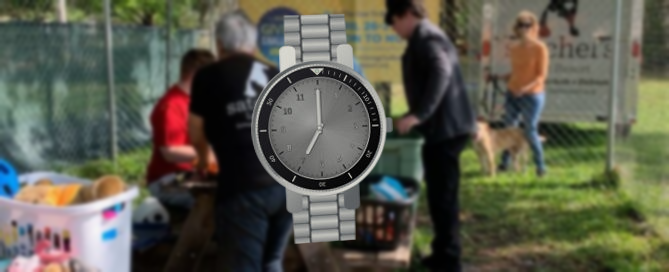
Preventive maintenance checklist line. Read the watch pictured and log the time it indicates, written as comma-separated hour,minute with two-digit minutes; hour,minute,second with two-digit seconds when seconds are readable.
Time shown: 7,00
